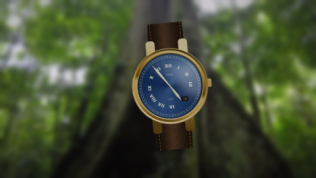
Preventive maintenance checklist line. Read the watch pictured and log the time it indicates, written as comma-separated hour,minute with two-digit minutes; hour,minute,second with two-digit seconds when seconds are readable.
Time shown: 4,54
